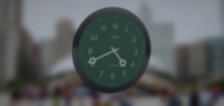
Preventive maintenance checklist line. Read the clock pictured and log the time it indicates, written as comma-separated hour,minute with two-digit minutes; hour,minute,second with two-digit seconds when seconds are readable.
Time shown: 4,41
